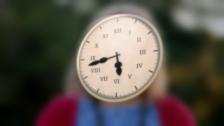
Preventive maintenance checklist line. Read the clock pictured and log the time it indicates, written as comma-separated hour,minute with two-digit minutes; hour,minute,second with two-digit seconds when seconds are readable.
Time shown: 5,43
